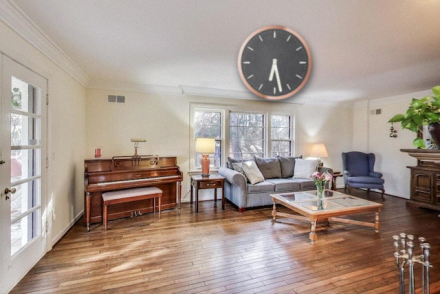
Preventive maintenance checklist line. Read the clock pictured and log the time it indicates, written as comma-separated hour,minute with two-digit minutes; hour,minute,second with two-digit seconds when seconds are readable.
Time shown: 6,28
